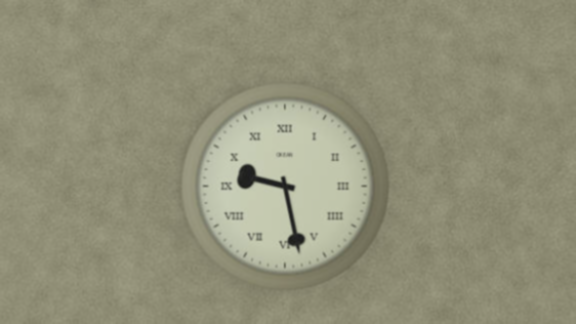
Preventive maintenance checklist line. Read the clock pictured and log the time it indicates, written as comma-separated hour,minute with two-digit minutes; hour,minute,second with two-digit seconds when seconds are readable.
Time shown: 9,28
